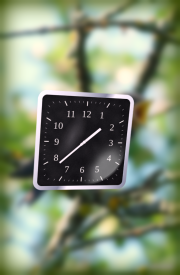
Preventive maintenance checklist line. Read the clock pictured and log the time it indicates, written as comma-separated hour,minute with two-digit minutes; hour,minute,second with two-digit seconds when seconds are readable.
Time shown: 1,38
